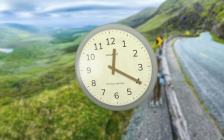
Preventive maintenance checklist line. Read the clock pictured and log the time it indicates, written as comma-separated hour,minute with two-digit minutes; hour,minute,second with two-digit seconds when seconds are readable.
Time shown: 12,20
